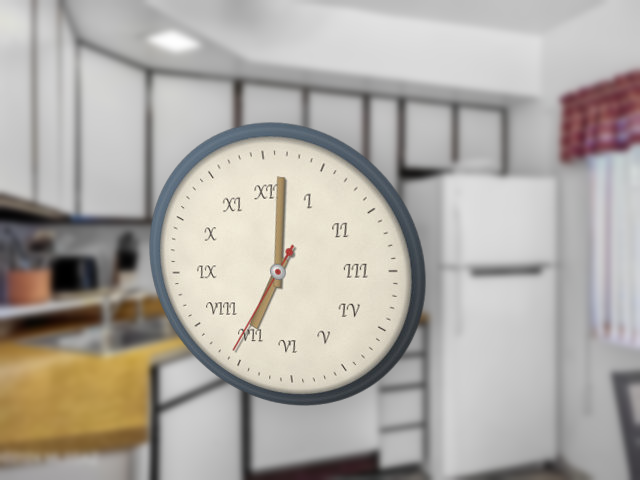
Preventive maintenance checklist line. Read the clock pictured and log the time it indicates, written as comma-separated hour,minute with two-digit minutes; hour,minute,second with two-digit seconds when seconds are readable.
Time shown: 7,01,36
